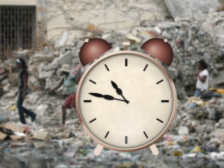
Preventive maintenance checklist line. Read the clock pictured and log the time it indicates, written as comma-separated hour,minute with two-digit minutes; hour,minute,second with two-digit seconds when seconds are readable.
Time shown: 10,47
